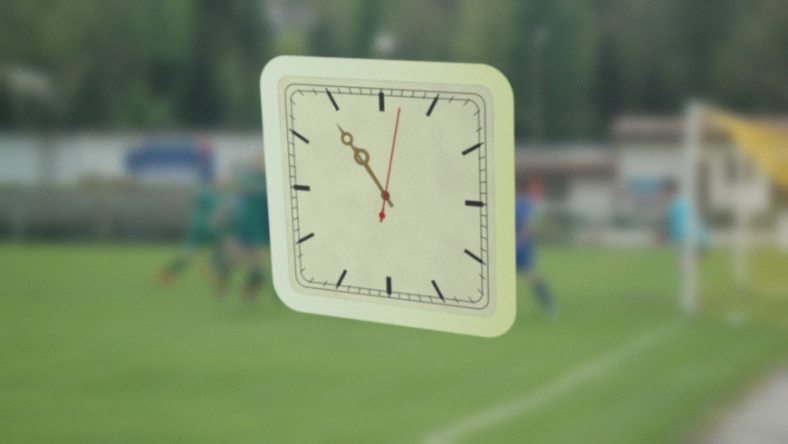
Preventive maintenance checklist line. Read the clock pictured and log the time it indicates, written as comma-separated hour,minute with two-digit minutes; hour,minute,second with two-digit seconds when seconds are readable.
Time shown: 10,54,02
